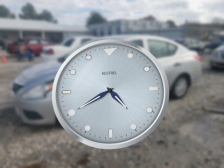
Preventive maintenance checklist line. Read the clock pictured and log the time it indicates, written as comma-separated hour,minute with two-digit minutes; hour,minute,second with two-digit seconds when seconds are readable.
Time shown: 4,40
